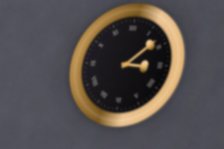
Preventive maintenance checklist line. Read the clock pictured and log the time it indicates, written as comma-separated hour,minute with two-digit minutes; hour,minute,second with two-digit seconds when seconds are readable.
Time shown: 3,08
